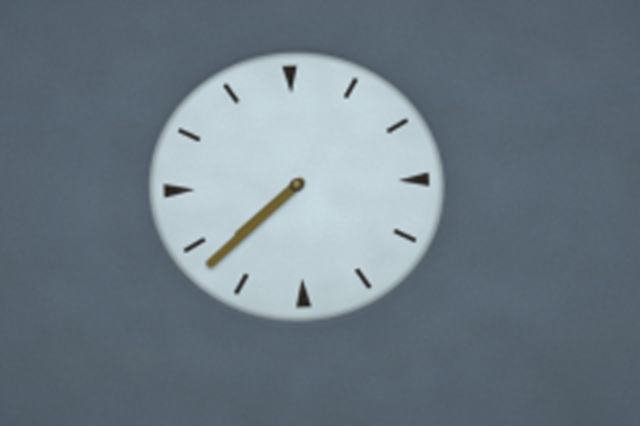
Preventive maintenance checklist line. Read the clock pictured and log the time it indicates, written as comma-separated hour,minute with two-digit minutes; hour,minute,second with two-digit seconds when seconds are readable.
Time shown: 7,38
